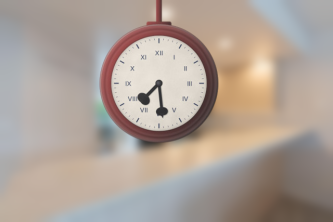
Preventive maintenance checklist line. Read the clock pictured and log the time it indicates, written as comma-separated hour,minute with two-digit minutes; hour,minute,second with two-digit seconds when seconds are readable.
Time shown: 7,29
